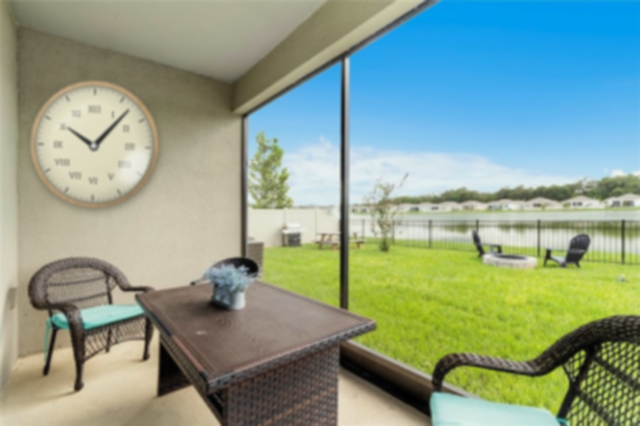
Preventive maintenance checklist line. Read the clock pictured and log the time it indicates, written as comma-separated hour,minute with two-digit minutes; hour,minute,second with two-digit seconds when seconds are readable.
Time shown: 10,07
